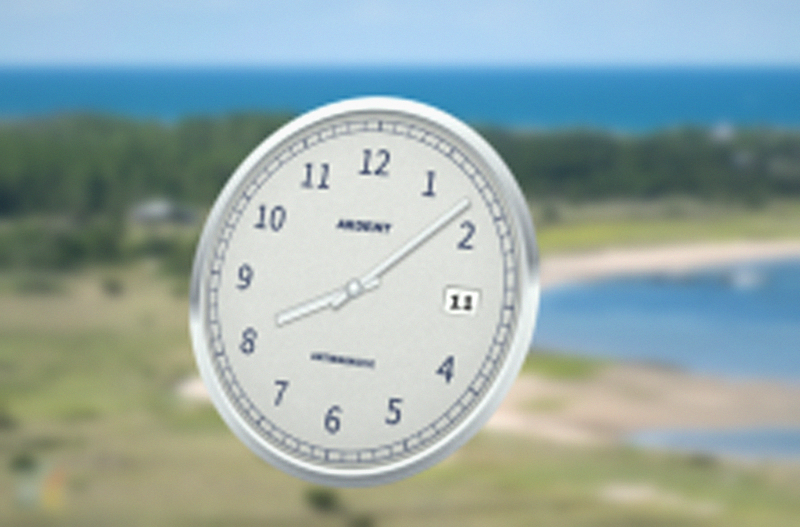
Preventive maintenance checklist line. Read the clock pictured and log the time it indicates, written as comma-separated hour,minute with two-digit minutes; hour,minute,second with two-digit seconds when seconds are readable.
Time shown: 8,08
